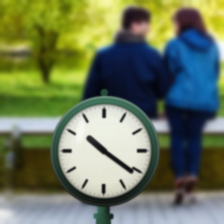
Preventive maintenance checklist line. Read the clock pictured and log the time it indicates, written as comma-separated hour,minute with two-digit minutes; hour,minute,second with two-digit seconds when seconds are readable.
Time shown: 10,21
